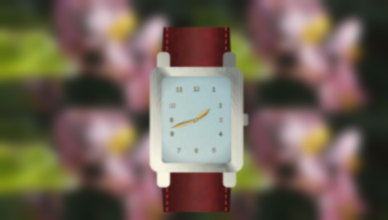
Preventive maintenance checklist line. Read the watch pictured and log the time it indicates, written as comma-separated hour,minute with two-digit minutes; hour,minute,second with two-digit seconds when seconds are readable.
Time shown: 1,42
